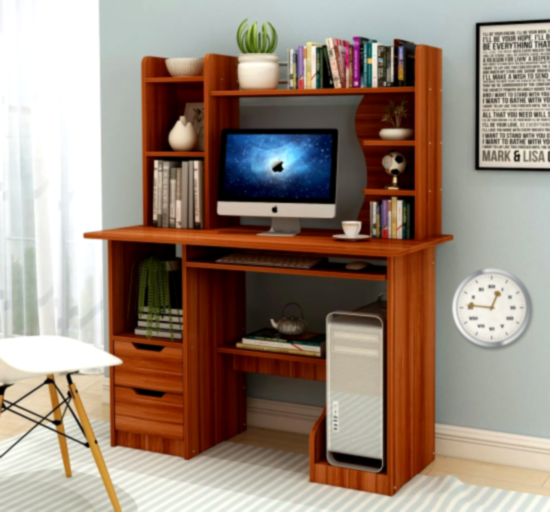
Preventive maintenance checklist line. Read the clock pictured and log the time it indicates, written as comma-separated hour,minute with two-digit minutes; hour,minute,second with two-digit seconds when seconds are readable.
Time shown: 12,46
